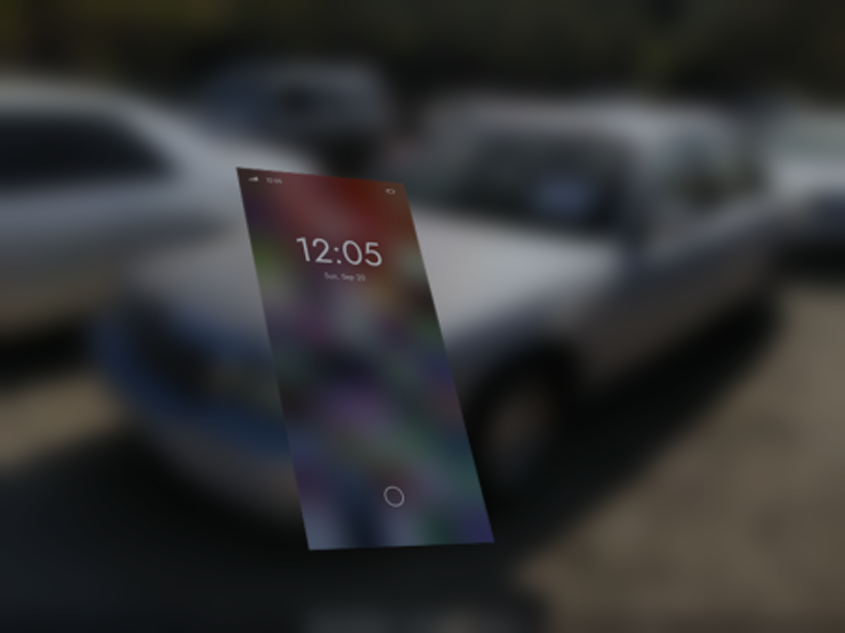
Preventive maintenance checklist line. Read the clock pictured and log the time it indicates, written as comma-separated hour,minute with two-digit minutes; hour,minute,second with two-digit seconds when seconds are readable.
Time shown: 12,05
